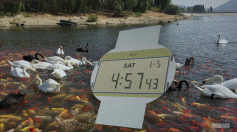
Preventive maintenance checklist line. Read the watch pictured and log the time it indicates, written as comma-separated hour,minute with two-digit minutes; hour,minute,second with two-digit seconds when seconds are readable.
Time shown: 4,57,43
